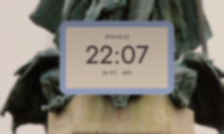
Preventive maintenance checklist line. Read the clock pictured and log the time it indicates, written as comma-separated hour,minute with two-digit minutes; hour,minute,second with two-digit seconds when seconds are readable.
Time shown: 22,07
